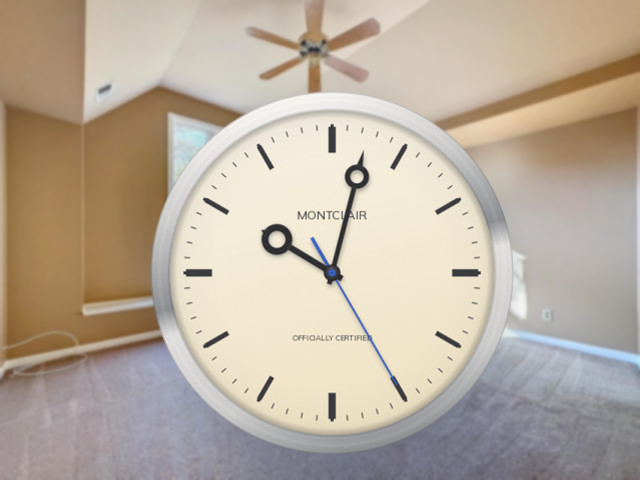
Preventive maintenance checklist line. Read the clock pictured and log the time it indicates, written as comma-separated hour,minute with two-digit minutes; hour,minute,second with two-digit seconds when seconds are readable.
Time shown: 10,02,25
